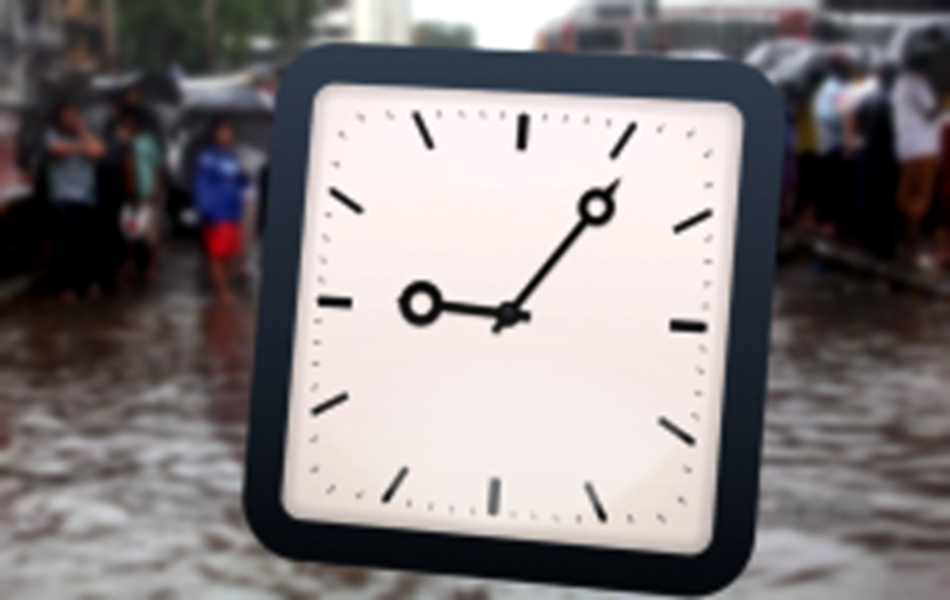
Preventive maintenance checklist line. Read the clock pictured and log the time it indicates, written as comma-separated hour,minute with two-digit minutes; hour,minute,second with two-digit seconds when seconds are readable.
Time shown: 9,06
